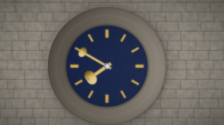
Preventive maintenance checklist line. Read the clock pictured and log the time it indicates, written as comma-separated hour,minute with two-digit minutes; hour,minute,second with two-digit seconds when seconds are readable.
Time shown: 7,50
